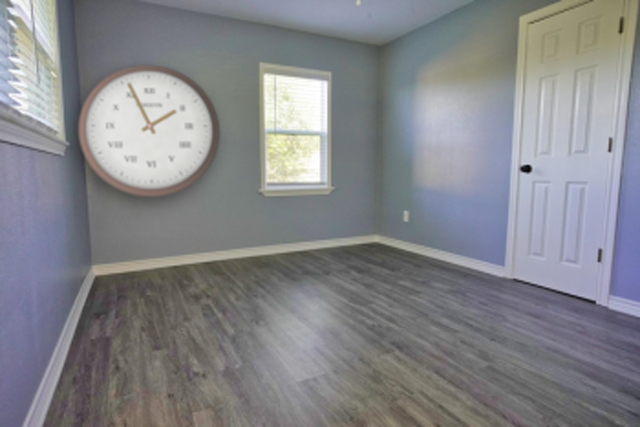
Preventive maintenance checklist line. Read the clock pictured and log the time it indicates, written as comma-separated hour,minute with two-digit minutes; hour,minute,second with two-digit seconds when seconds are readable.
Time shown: 1,56
